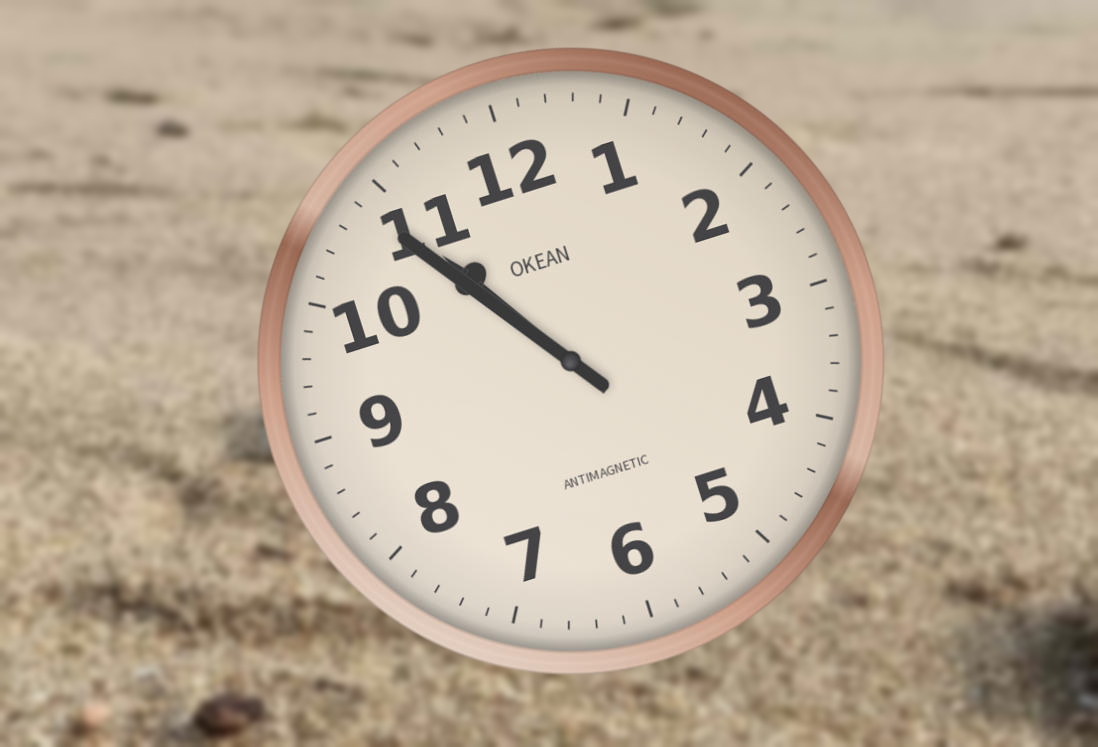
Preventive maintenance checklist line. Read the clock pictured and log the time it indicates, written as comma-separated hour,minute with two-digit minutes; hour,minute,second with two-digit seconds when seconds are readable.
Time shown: 10,54
